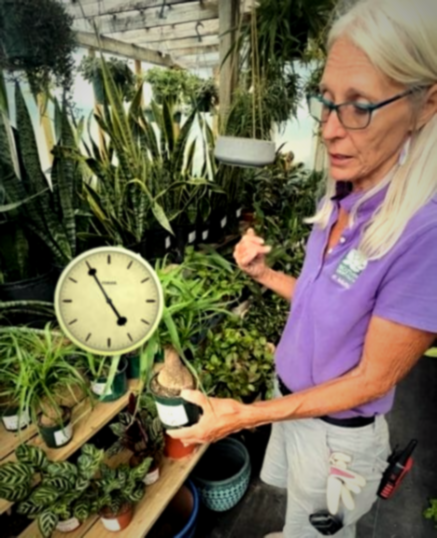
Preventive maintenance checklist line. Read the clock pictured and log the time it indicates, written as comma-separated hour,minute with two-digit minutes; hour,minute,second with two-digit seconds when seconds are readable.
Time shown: 4,55
